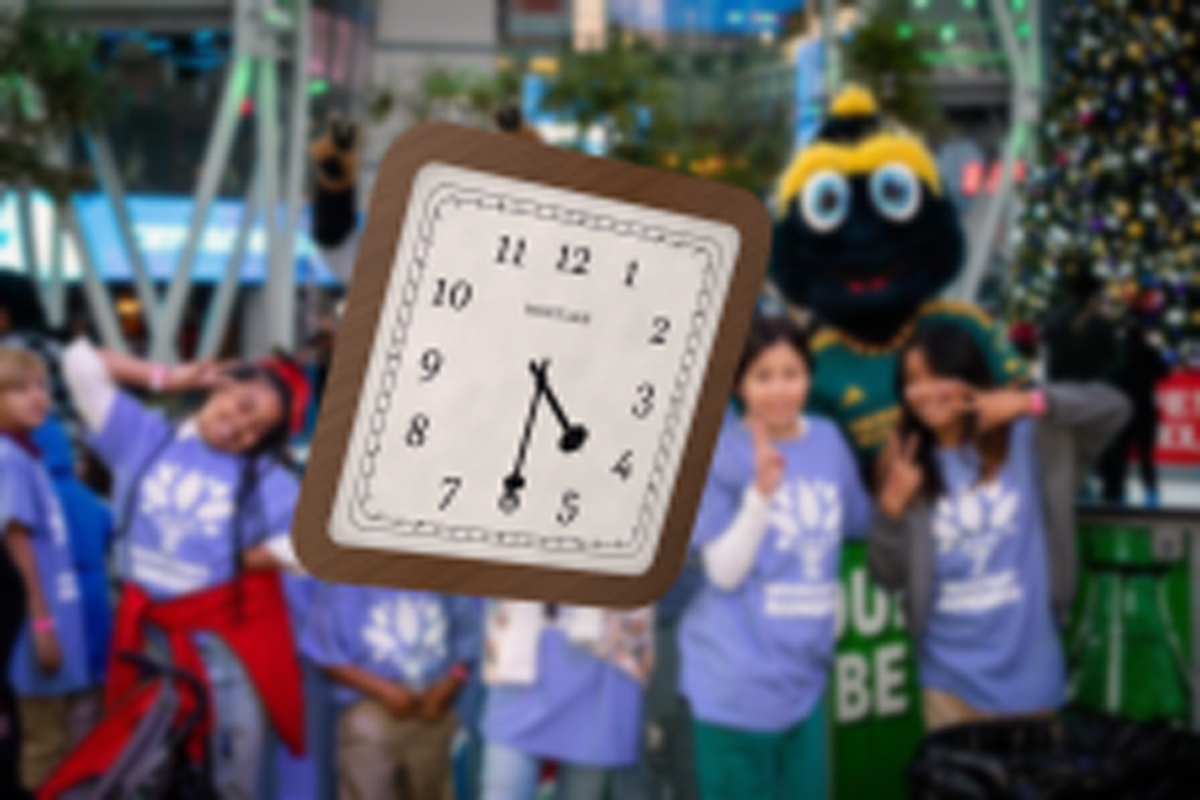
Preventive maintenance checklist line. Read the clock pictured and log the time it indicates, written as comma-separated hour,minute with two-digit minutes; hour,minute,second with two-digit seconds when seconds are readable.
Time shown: 4,30
